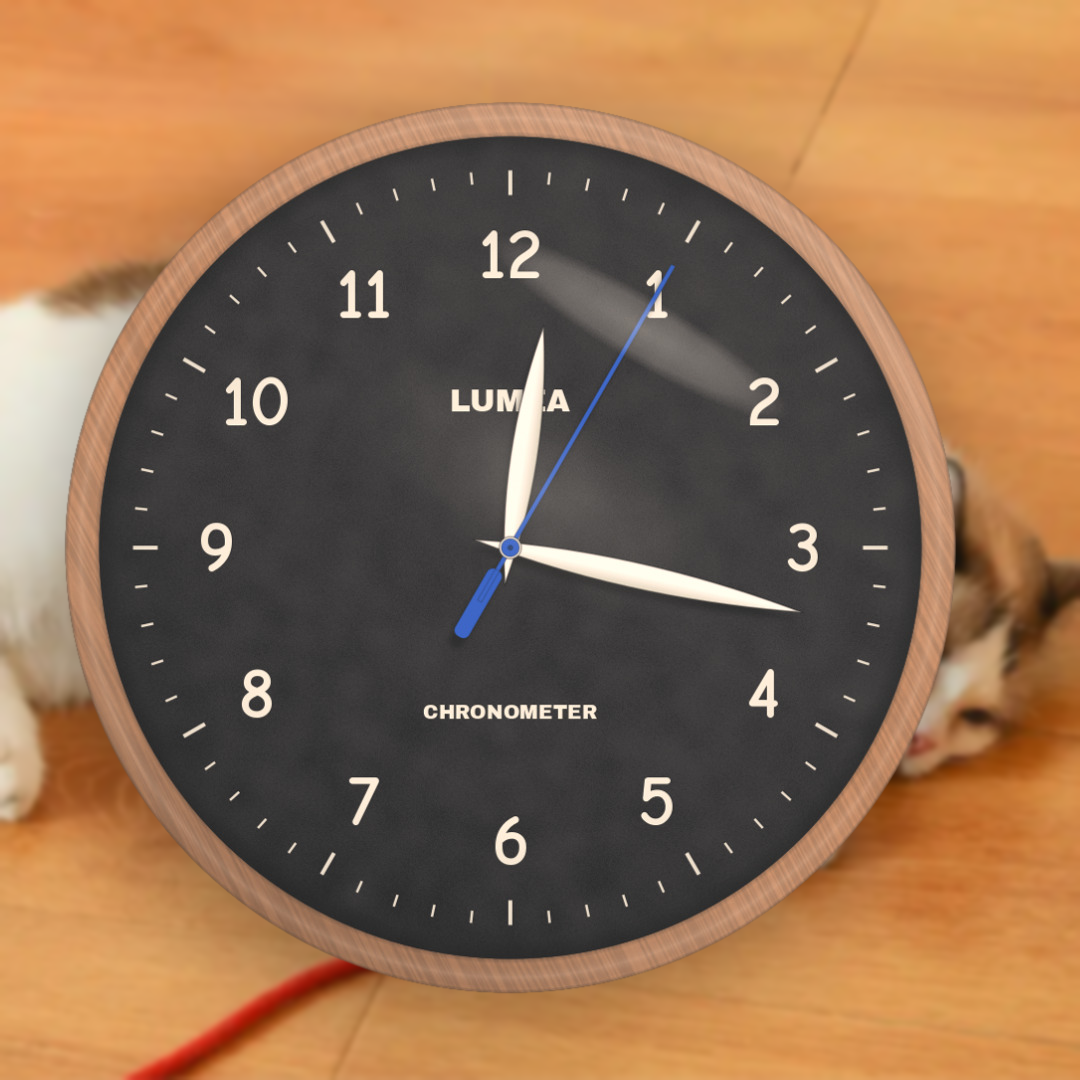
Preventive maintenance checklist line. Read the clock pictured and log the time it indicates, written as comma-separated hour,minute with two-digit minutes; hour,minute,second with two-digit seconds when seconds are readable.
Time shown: 12,17,05
